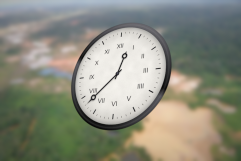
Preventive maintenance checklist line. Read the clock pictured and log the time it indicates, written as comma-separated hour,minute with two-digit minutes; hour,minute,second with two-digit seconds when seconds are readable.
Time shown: 12,38
